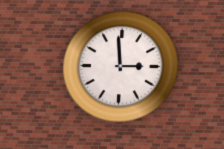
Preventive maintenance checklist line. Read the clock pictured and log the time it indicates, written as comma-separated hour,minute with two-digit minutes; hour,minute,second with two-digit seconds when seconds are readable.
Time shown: 2,59
